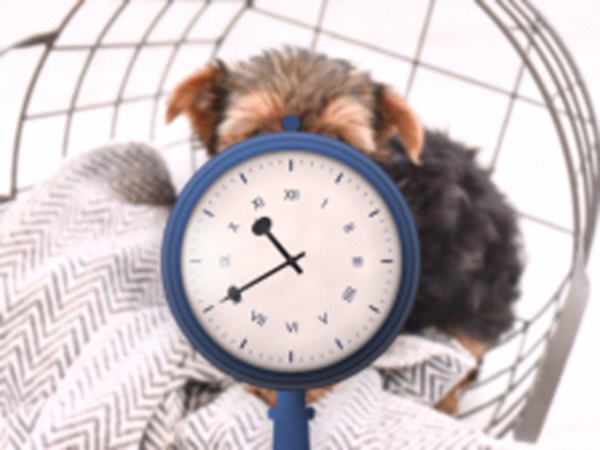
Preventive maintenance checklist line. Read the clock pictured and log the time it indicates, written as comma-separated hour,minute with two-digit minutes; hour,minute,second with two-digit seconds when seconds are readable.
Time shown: 10,40
